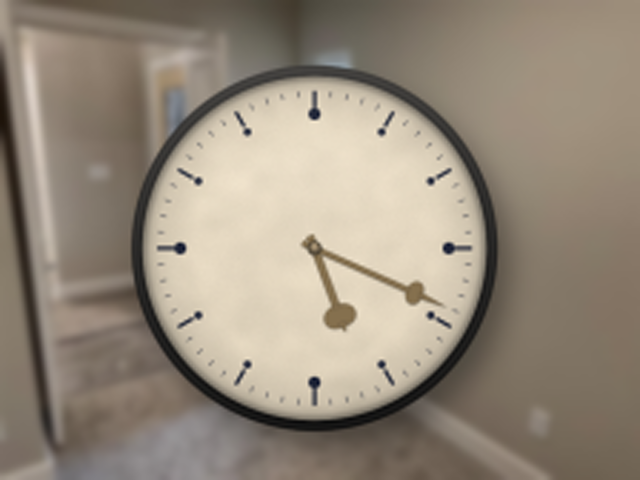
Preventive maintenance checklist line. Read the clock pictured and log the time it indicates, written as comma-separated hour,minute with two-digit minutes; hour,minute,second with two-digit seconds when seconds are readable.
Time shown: 5,19
